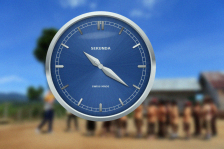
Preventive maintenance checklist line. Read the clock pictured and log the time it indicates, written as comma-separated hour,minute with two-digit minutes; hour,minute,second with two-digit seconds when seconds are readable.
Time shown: 10,21
